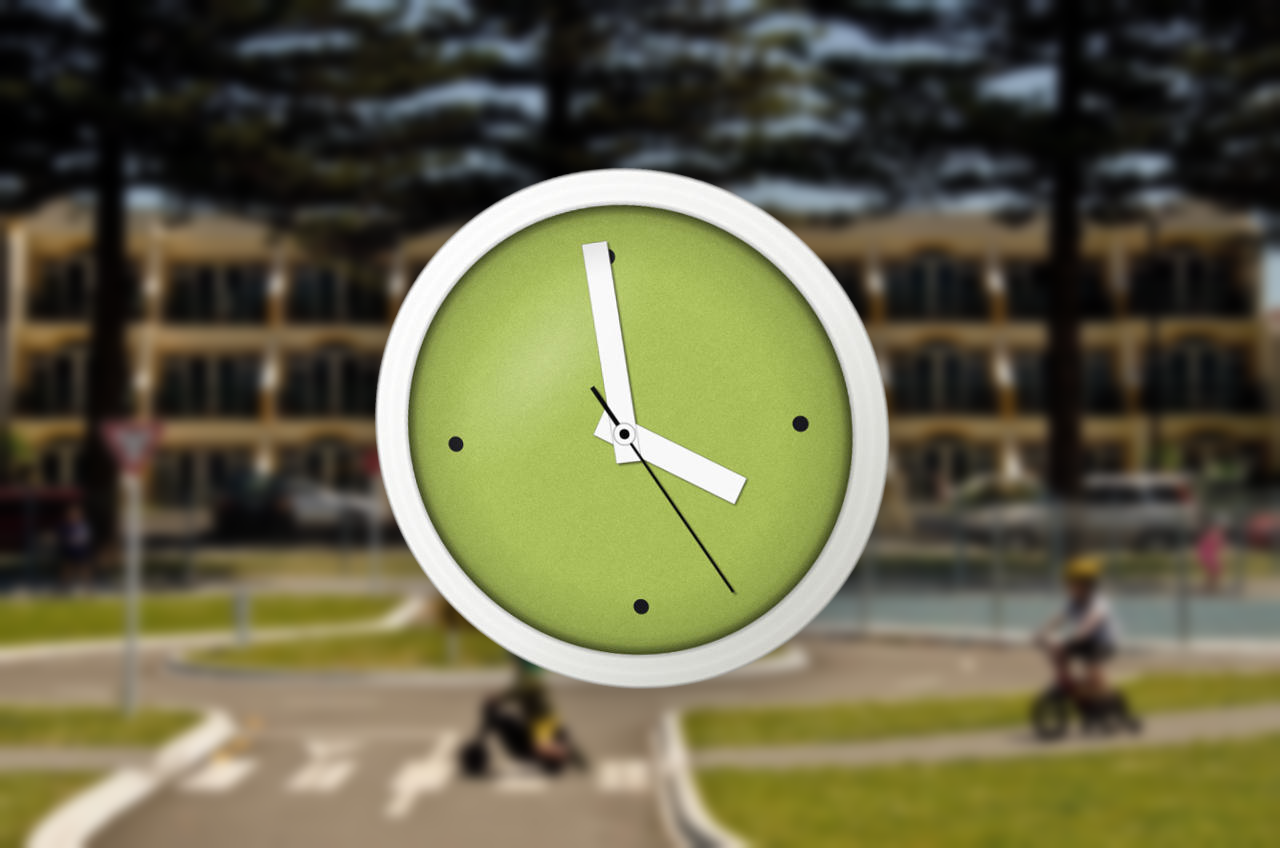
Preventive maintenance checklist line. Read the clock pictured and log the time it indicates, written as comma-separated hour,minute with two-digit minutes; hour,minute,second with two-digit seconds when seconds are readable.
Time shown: 3,59,25
